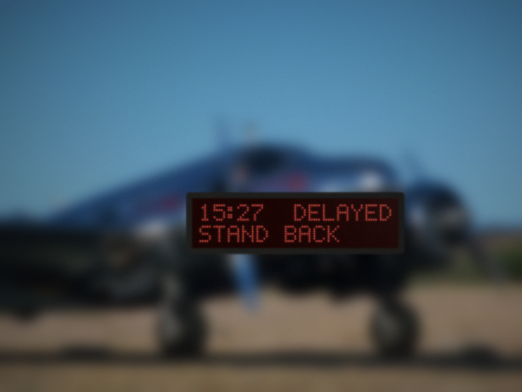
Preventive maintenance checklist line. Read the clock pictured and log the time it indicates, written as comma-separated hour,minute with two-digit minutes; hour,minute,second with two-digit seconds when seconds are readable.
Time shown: 15,27
